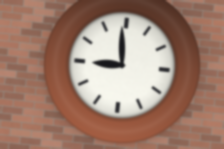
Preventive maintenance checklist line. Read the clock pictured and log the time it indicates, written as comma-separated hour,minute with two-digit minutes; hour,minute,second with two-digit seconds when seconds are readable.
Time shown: 8,59
